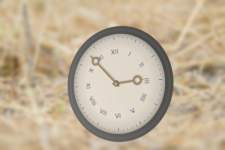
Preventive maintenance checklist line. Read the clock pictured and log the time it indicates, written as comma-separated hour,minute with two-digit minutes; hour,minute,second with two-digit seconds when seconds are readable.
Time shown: 2,53
